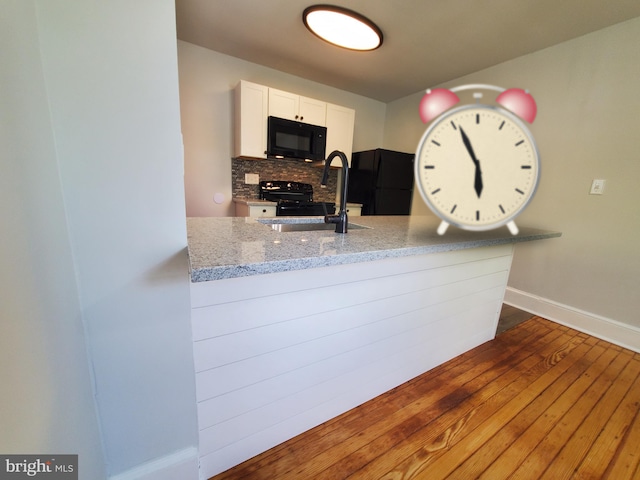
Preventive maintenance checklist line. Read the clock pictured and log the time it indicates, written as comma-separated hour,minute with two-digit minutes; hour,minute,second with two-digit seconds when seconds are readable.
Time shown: 5,56
